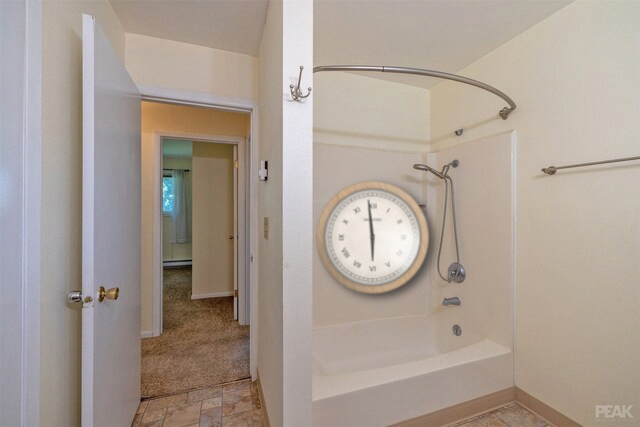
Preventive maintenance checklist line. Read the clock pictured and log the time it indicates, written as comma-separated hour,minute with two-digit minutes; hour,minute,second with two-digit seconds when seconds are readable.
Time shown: 5,59
